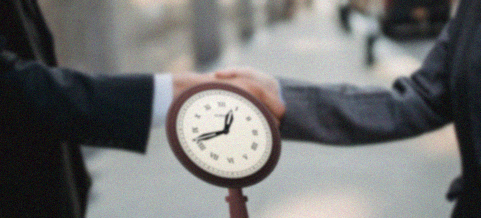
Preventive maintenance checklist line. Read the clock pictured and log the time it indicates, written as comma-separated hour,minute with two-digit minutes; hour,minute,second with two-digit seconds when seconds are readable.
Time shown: 12,42
